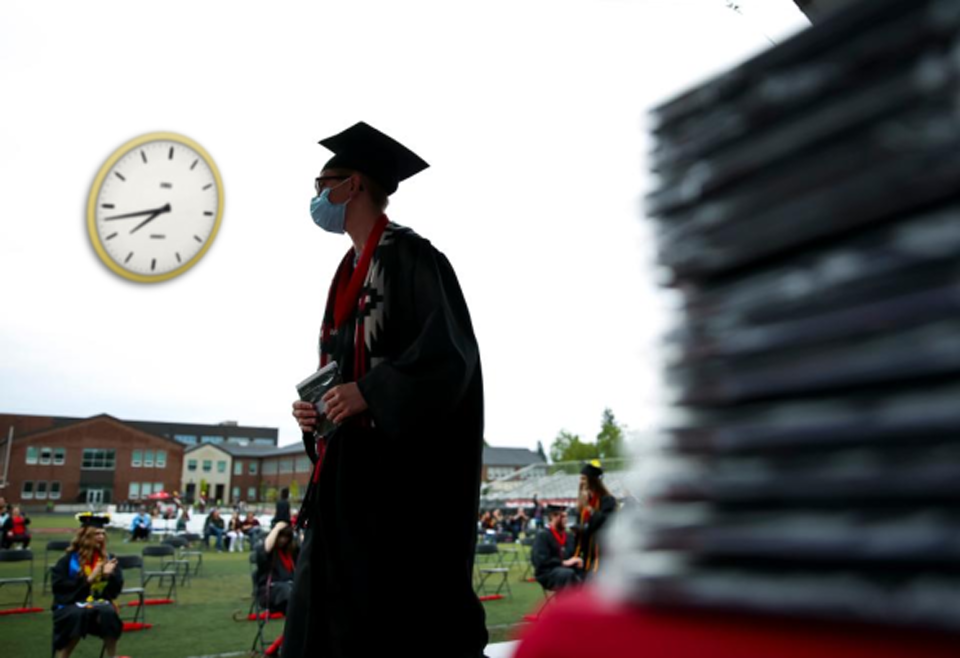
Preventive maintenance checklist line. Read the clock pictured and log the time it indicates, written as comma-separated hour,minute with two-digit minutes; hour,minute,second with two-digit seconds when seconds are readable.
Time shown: 7,43
